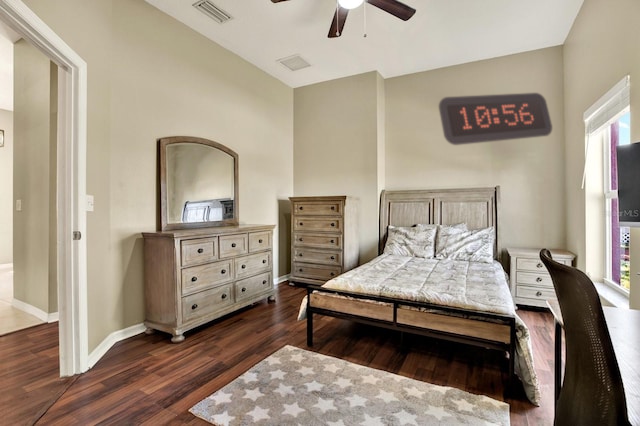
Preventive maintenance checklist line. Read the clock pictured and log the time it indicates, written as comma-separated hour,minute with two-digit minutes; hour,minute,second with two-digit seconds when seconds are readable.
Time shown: 10,56
